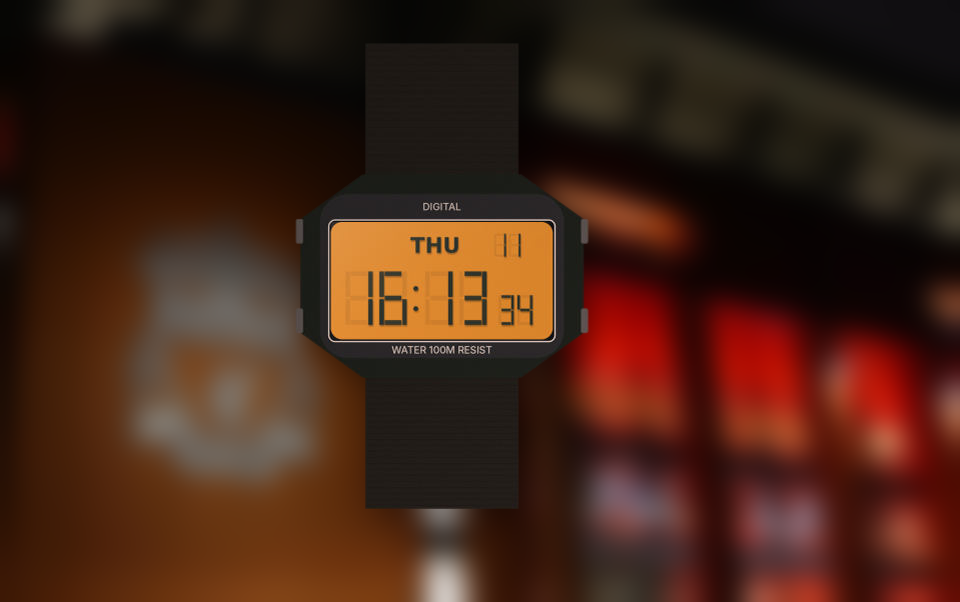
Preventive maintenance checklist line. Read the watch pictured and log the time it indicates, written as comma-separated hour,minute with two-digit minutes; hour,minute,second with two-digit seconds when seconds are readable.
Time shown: 16,13,34
